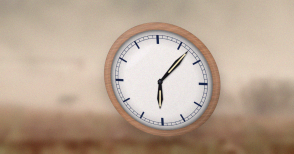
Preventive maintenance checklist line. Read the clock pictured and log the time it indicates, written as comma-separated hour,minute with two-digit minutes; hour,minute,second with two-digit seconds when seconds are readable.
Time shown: 6,07
